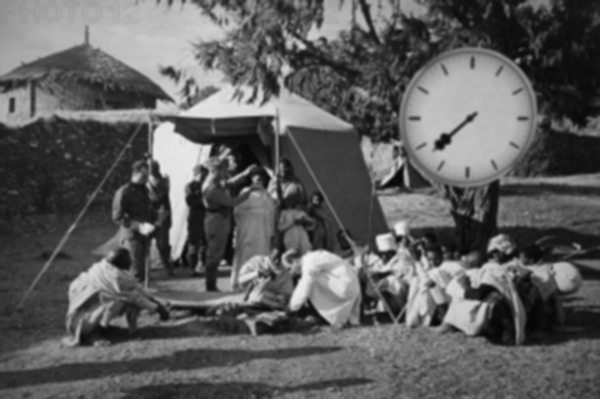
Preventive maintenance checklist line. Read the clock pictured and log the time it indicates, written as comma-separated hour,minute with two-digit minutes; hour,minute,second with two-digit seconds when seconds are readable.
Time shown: 7,38
